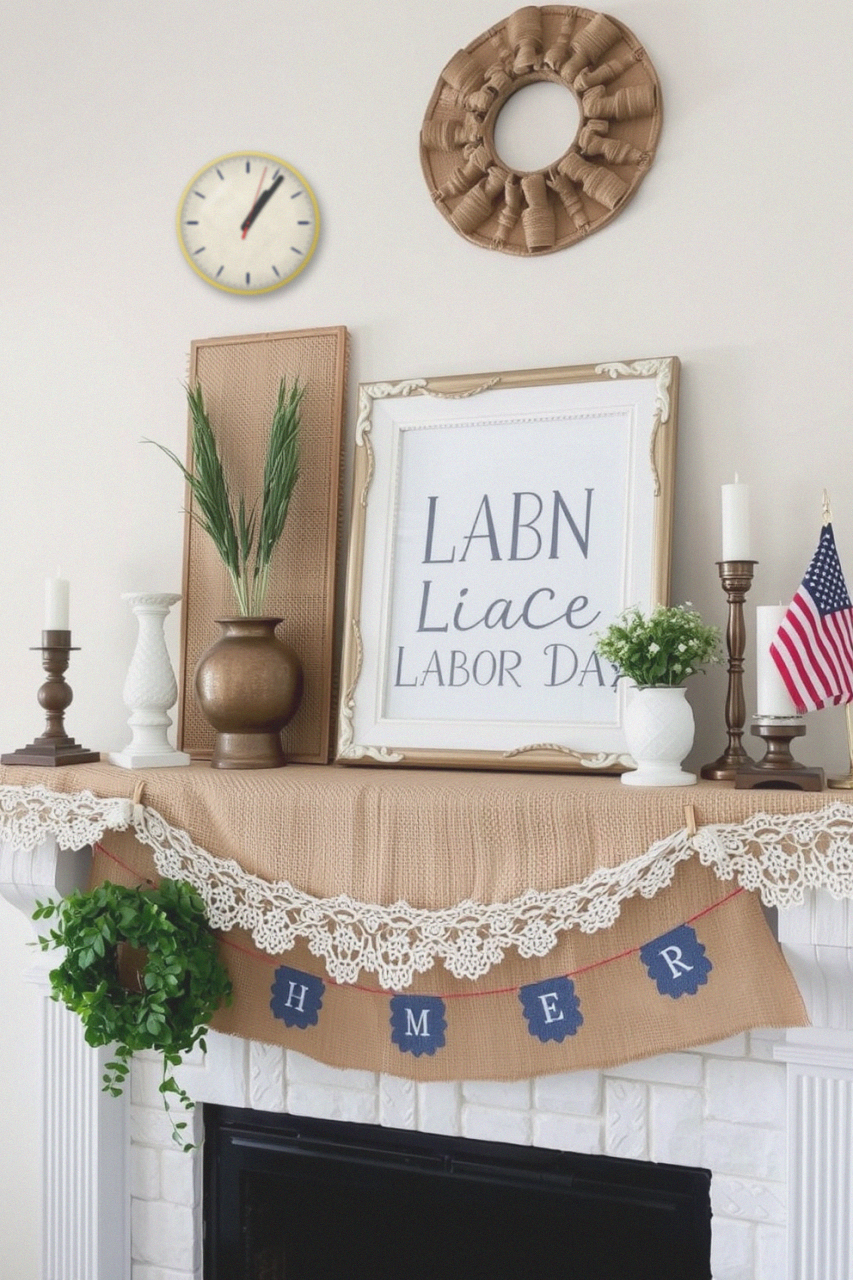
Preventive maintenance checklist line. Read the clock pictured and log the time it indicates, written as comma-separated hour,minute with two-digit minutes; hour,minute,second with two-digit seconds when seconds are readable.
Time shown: 1,06,03
